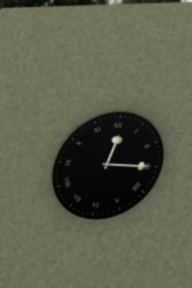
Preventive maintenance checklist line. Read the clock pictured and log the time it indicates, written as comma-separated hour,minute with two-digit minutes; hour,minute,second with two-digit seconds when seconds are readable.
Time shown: 12,15
